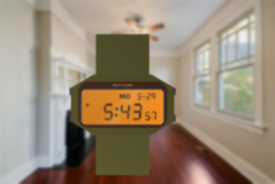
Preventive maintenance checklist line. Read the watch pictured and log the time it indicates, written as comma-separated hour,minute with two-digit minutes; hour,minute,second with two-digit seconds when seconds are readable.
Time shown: 5,43
